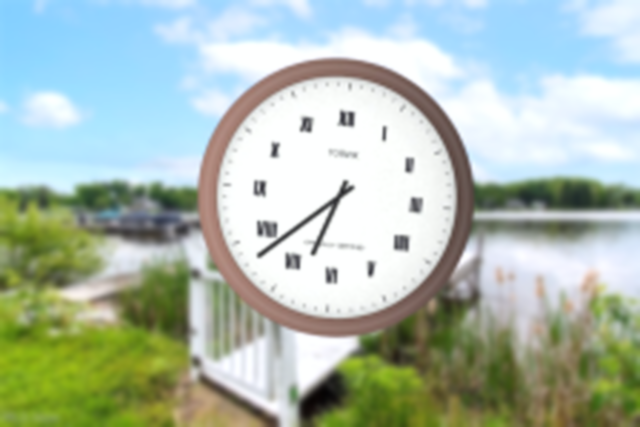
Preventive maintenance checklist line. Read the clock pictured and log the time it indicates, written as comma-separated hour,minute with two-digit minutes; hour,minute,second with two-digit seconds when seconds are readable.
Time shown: 6,38
